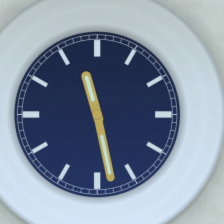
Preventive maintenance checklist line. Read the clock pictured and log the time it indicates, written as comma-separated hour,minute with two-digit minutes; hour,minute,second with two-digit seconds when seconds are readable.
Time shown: 11,28
